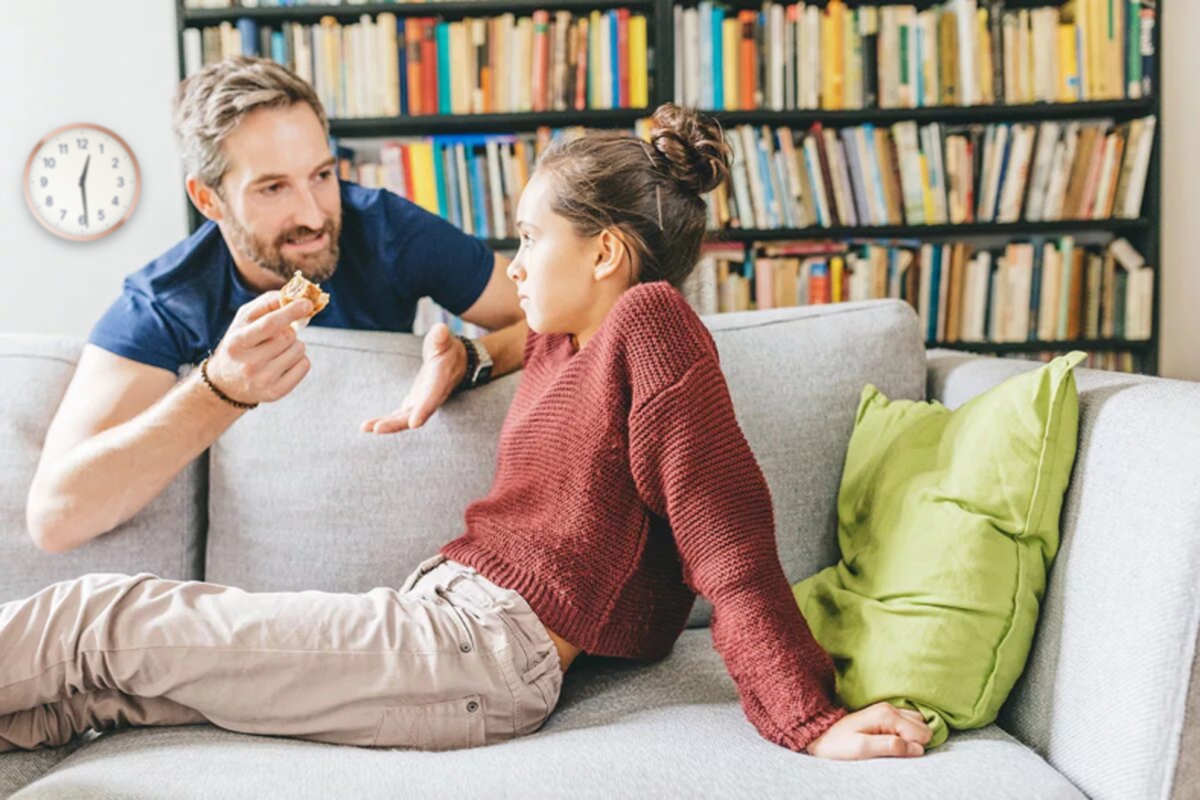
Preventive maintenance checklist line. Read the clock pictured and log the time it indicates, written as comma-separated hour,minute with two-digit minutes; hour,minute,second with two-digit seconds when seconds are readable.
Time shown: 12,29
